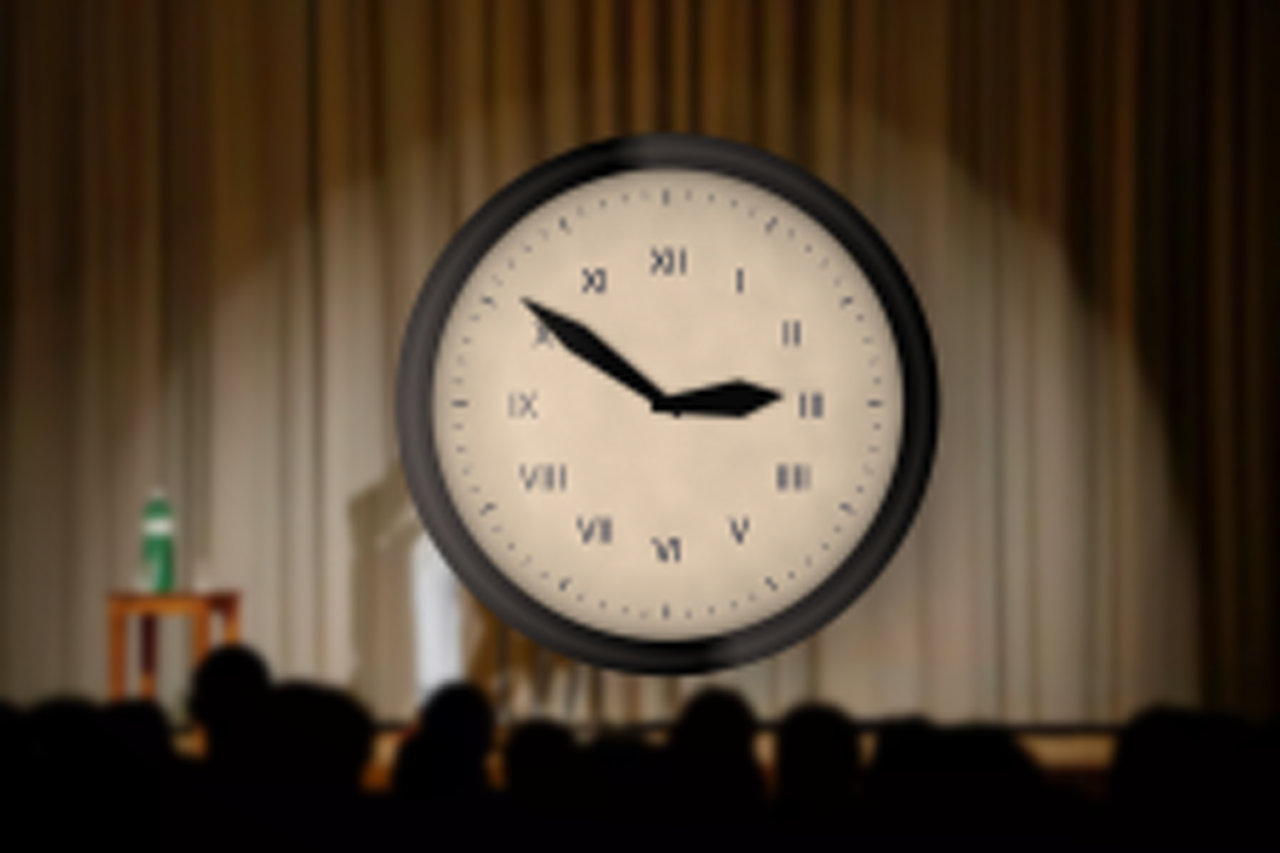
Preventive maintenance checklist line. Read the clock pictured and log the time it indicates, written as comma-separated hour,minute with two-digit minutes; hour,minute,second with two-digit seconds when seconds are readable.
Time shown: 2,51
